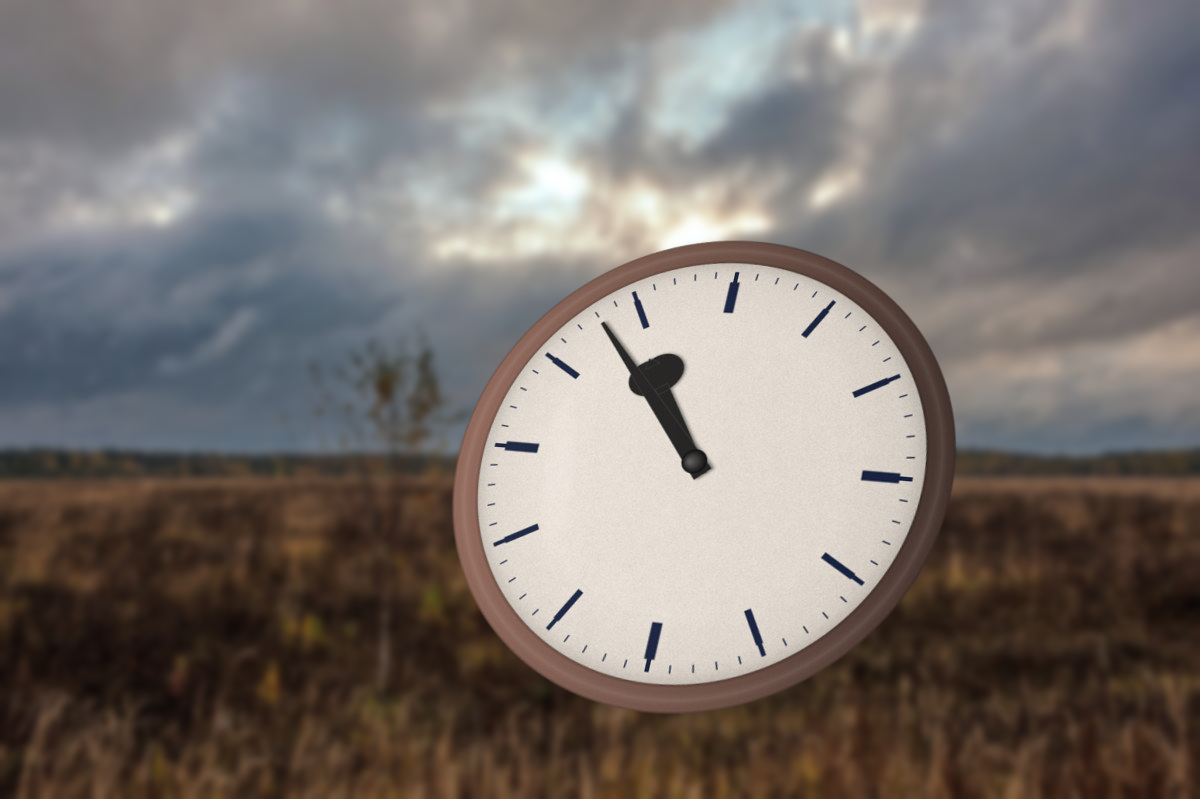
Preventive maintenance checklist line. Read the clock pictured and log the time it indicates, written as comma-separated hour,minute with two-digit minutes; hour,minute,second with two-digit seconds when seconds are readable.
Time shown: 10,53
